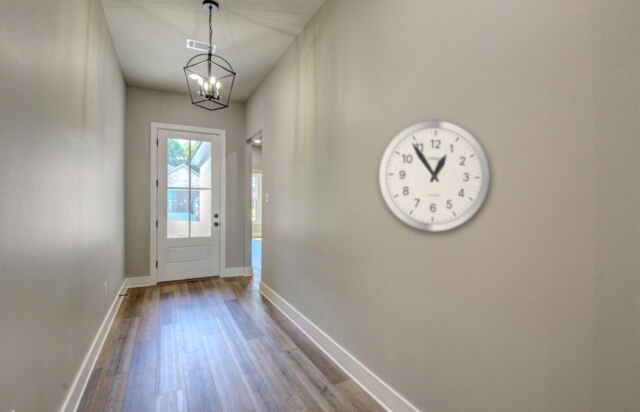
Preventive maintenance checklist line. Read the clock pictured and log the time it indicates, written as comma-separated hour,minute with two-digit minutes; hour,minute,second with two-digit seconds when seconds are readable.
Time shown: 12,54
